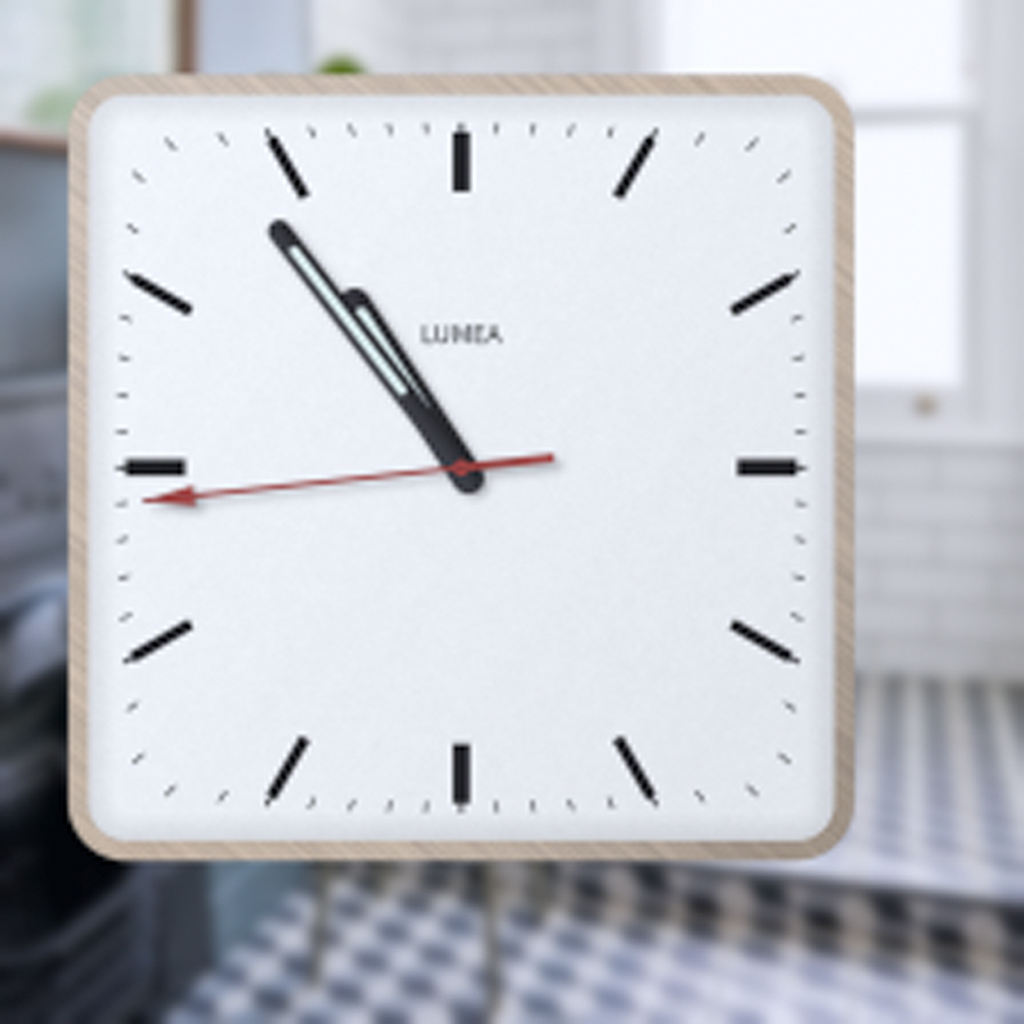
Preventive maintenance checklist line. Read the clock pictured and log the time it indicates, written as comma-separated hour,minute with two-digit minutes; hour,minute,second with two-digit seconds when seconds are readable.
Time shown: 10,53,44
